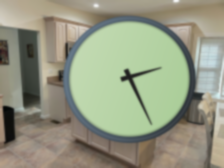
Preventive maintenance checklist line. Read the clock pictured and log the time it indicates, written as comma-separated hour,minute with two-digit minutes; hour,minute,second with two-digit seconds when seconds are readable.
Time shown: 2,26
